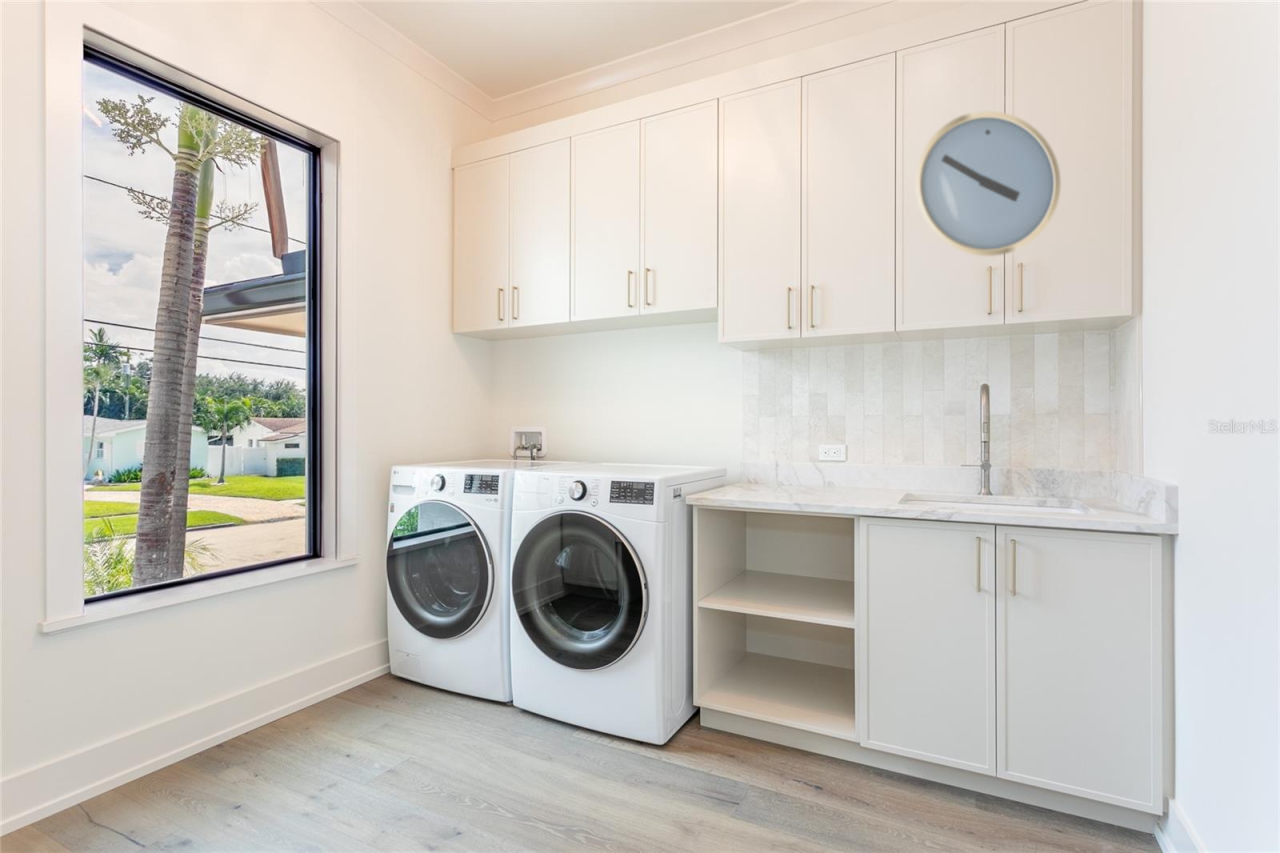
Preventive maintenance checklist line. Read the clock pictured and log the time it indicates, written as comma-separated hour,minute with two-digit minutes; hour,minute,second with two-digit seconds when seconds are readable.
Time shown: 3,50
